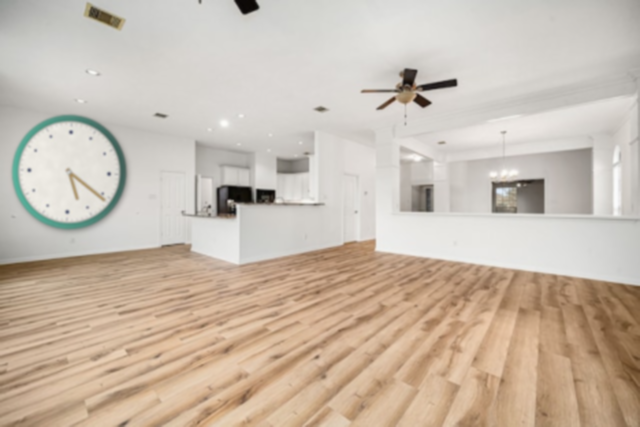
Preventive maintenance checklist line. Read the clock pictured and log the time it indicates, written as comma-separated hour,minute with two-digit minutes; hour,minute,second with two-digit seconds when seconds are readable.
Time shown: 5,21
